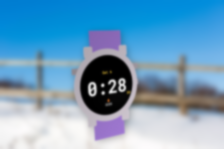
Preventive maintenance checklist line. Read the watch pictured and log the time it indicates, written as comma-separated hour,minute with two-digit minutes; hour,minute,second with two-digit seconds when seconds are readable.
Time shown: 0,28
